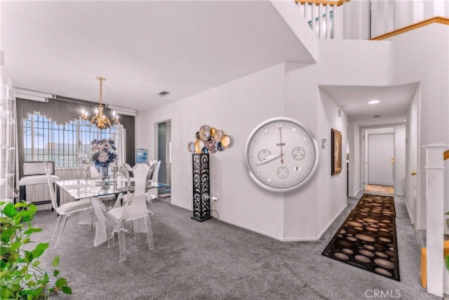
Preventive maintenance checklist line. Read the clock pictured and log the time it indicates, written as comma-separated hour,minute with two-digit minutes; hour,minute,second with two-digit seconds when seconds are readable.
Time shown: 8,42
